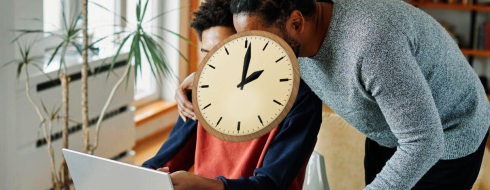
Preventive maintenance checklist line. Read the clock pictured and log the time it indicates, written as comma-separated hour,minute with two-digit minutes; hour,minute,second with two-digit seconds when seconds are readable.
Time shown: 2,01
